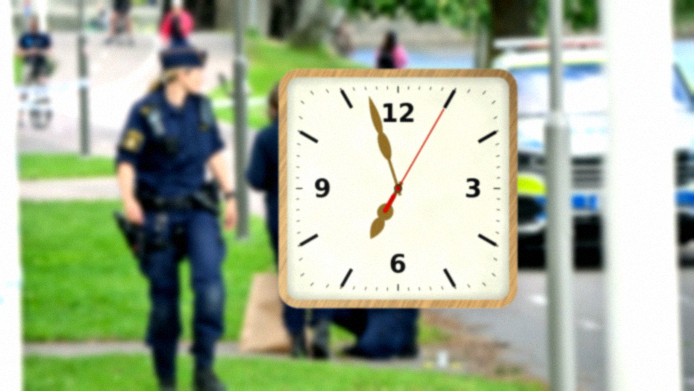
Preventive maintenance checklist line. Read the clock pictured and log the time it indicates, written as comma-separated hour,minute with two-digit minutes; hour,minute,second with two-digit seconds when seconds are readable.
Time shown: 6,57,05
